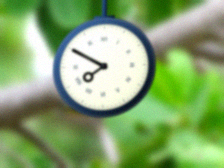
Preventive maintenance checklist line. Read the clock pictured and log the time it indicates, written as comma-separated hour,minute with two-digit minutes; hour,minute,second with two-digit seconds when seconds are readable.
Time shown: 7,50
